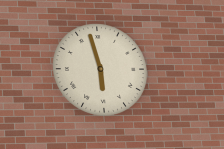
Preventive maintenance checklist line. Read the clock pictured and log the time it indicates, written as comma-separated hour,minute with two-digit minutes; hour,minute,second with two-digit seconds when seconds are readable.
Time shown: 5,58
